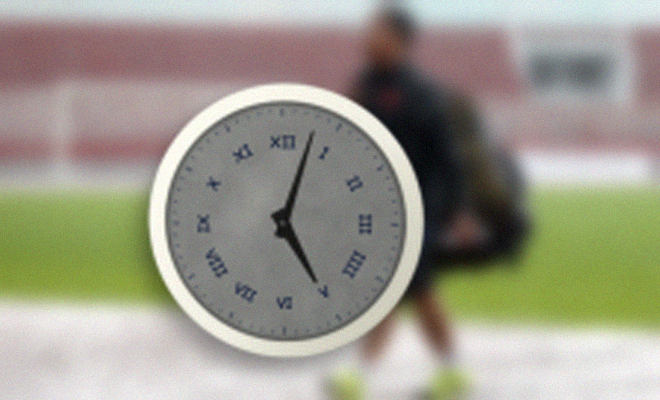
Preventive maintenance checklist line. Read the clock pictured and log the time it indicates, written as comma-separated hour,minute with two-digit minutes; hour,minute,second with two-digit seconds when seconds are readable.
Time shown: 5,03
